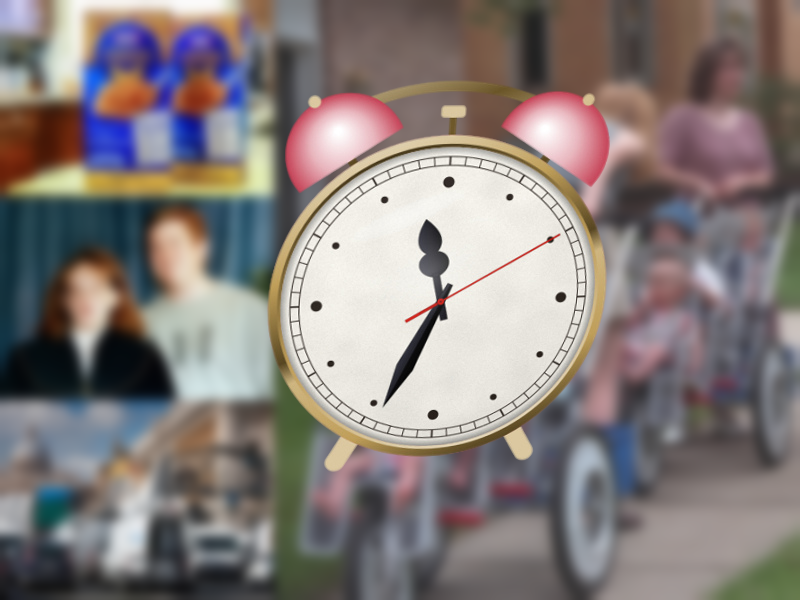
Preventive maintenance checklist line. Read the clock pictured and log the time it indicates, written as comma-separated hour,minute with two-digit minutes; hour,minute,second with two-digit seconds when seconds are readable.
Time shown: 11,34,10
